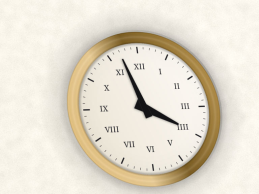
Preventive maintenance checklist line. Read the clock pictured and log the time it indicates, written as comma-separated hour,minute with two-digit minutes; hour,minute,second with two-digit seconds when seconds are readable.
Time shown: 3,57
